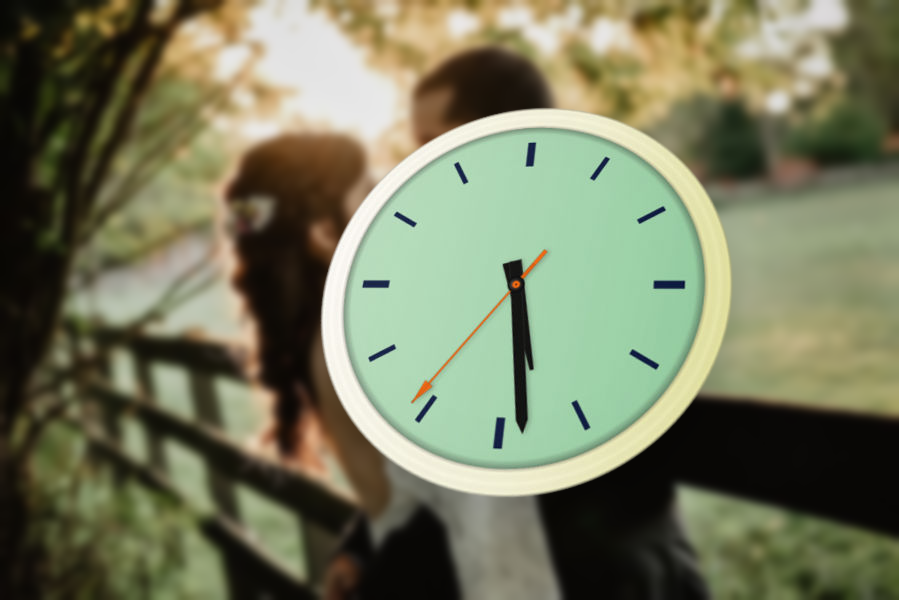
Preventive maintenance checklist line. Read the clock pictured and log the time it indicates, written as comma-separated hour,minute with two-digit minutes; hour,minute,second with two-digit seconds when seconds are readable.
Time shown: 5,28,36
